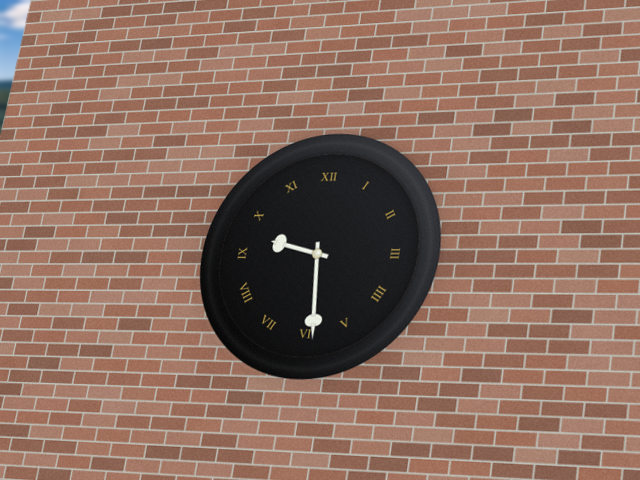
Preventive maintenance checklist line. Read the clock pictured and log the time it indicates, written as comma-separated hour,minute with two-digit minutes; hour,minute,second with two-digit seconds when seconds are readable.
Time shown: 9,29
